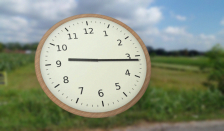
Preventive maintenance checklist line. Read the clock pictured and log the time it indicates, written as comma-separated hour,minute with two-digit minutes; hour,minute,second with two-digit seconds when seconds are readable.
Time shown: 9,16
